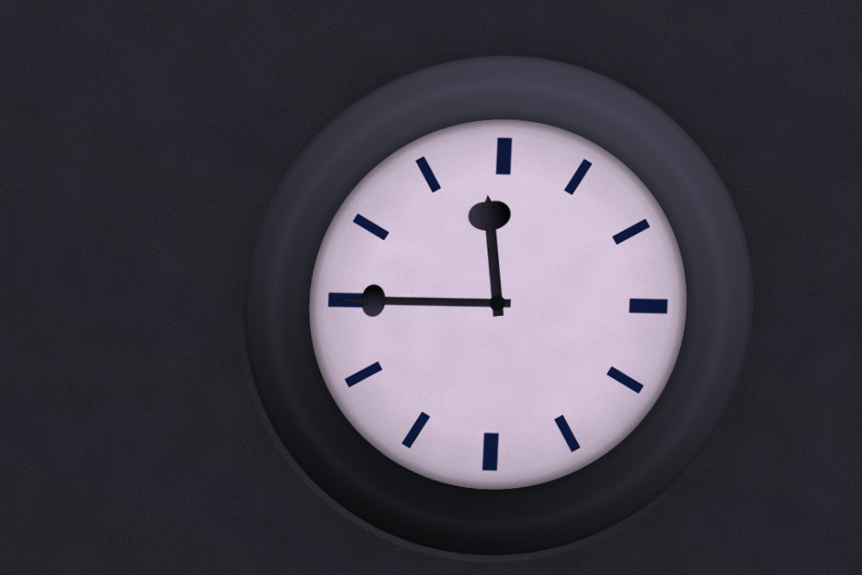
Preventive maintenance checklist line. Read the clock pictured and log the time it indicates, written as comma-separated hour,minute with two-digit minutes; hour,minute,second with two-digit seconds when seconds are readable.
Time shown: 11,45
